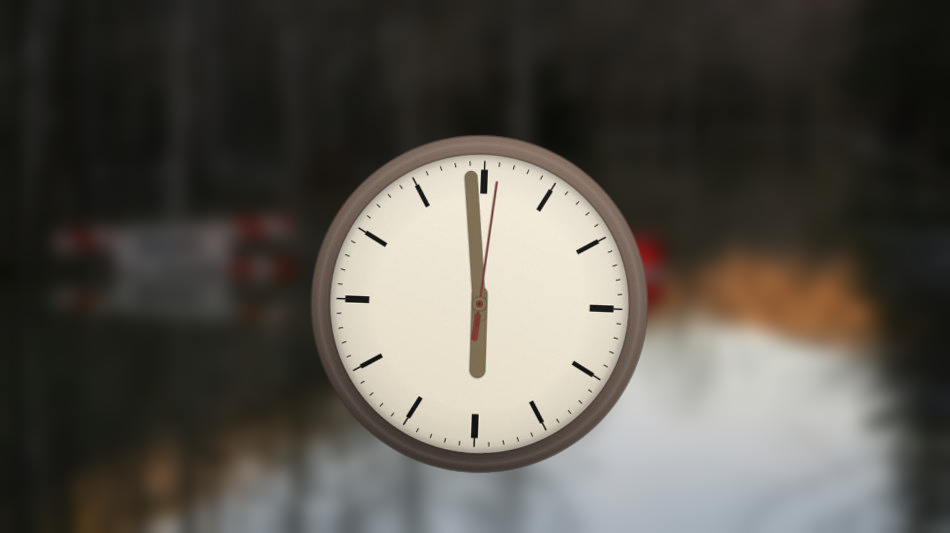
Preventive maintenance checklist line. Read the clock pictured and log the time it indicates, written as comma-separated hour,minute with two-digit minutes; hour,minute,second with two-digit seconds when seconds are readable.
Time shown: 5,59,01
